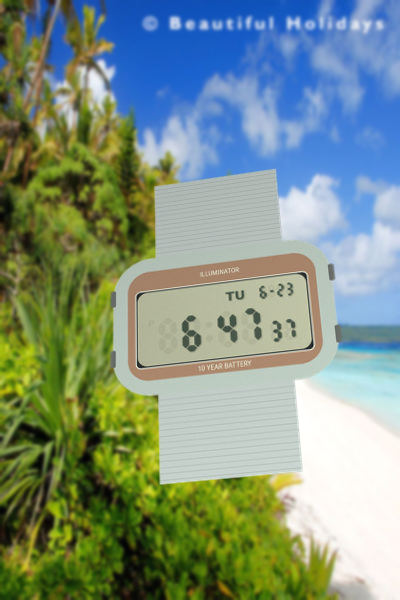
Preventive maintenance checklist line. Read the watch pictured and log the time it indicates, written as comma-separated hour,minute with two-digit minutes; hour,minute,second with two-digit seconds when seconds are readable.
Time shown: 6,47,37
